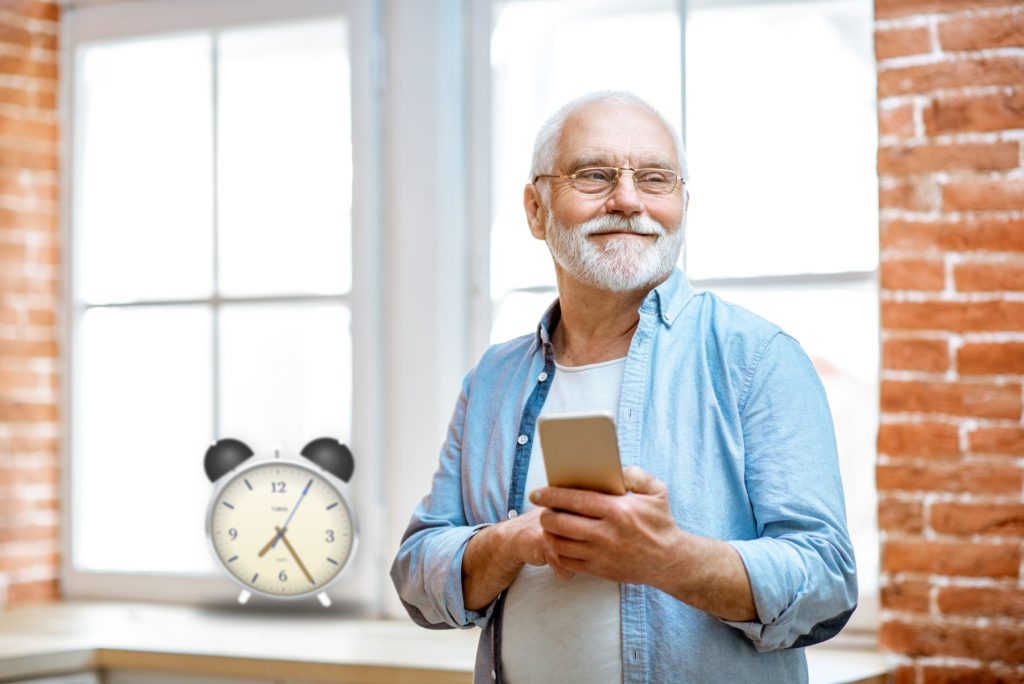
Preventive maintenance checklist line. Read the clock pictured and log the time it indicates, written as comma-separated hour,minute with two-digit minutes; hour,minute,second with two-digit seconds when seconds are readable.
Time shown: 7,25,05
